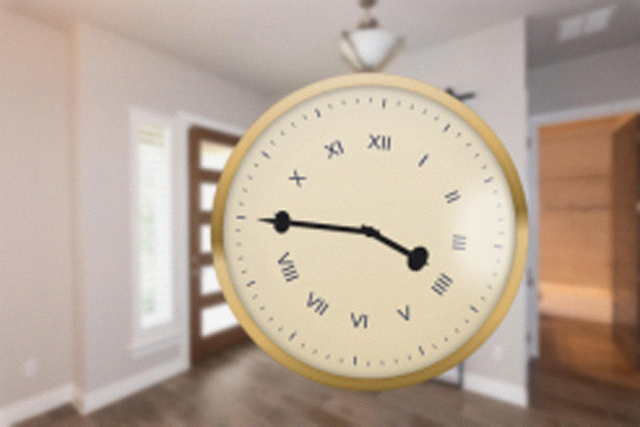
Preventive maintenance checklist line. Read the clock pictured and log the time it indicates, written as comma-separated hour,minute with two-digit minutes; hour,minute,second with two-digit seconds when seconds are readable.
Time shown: 3,45
